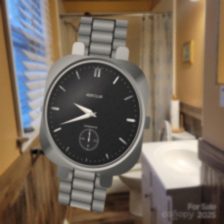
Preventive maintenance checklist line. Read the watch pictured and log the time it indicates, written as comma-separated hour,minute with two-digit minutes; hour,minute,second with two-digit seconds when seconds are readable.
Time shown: 9,41
